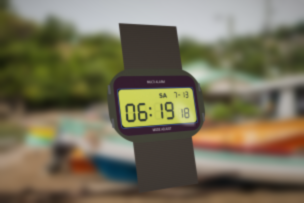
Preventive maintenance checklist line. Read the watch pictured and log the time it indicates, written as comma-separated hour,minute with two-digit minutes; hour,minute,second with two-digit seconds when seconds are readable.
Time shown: 6,19,18
